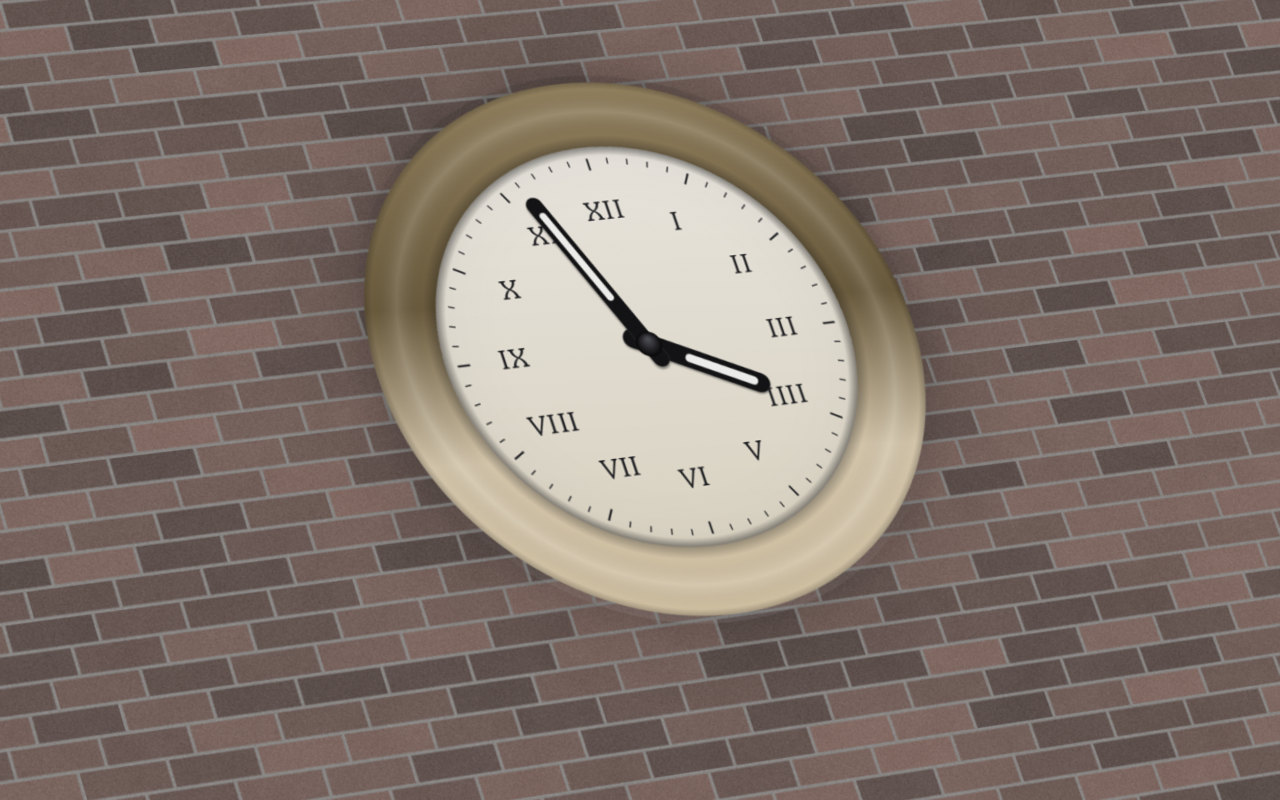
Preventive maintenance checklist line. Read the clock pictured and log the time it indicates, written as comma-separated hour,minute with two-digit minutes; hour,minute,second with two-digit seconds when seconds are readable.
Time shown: 3,56
